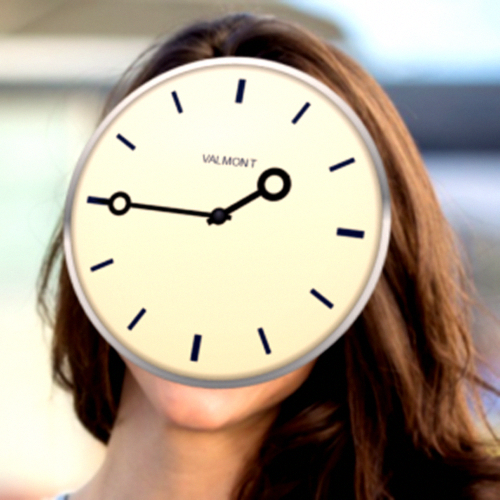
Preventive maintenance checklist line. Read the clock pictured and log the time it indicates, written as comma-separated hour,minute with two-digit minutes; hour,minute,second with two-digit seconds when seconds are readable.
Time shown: 1,45
